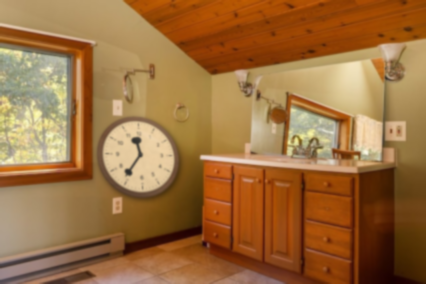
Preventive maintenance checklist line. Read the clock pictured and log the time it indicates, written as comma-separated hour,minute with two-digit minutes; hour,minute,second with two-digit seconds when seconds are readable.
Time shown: 11,36
